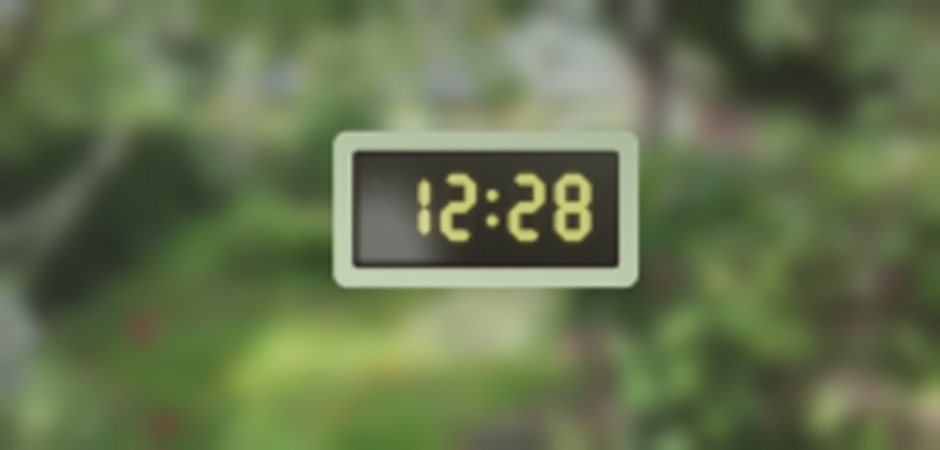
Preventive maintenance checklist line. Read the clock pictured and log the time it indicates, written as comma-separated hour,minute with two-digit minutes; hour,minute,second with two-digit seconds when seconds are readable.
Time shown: 12,28
